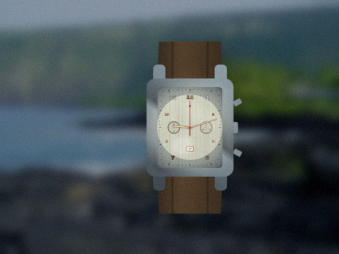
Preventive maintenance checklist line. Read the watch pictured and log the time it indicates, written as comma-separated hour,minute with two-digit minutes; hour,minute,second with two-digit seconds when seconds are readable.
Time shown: 9,12
